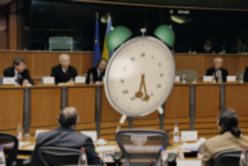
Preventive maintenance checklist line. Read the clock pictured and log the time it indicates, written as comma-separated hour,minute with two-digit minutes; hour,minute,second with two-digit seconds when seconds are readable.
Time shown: 6,28
